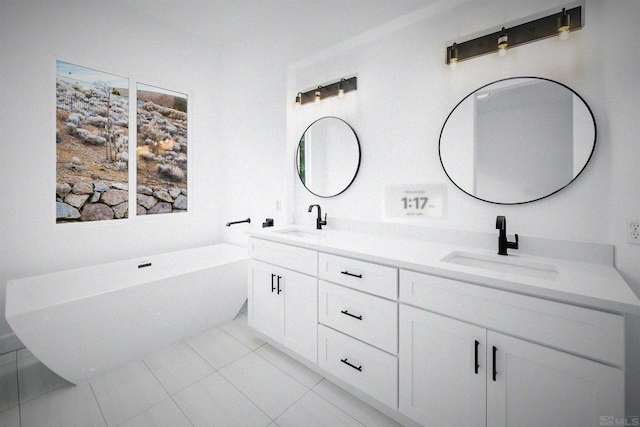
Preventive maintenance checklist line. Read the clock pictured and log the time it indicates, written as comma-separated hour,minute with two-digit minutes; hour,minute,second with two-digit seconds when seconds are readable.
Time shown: 1,17
